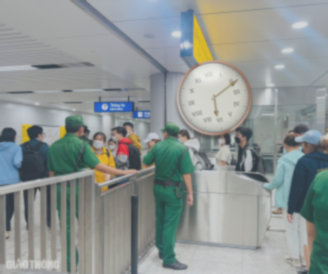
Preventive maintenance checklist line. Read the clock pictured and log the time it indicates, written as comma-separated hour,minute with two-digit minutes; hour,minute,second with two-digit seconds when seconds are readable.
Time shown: 6,11
